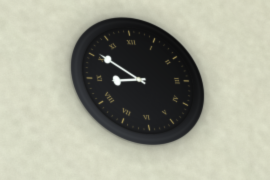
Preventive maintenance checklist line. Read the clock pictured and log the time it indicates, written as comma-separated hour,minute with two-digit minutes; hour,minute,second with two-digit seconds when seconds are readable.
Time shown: 8,51
